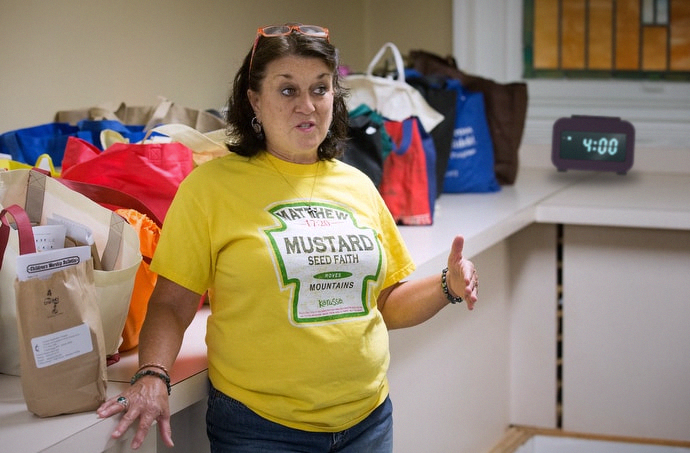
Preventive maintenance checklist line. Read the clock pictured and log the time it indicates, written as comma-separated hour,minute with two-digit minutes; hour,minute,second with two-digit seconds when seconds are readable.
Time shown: 4,00
